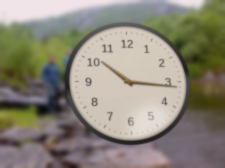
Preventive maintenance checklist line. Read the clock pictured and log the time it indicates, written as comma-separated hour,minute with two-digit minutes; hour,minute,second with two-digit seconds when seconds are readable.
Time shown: 10,16
